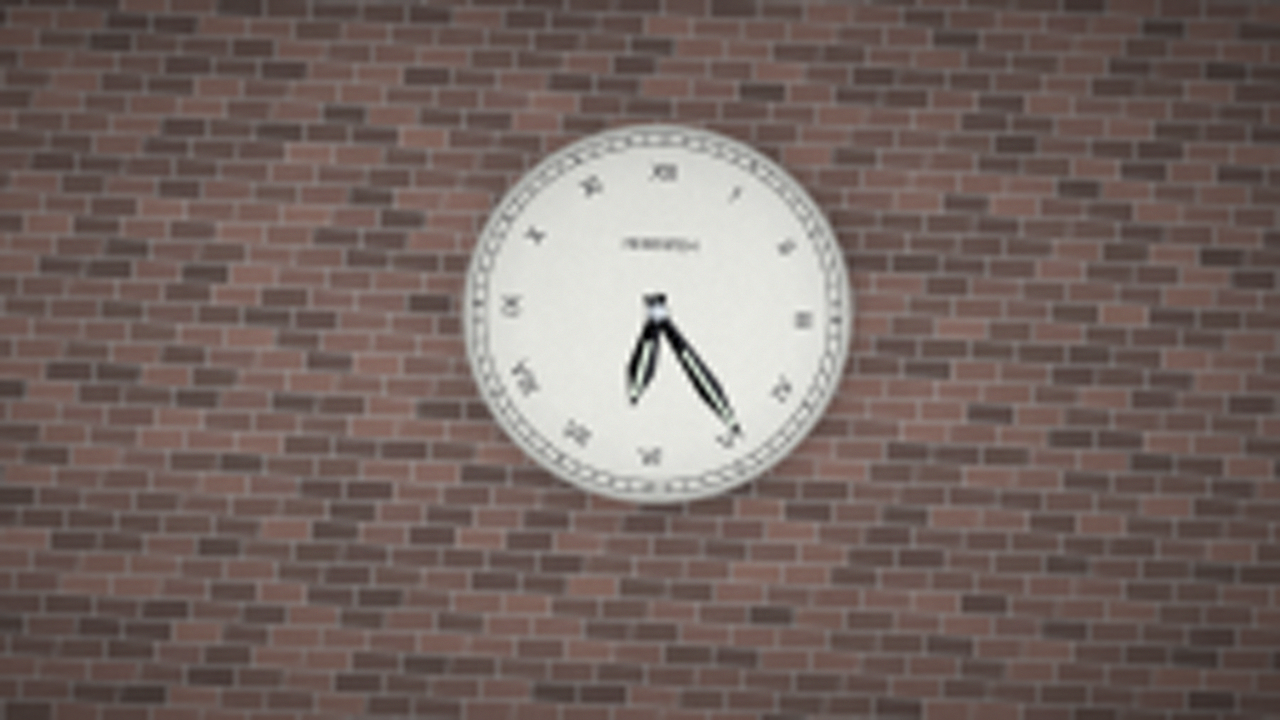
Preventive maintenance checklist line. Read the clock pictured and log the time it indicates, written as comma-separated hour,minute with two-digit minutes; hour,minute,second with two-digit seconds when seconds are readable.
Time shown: 6,24
